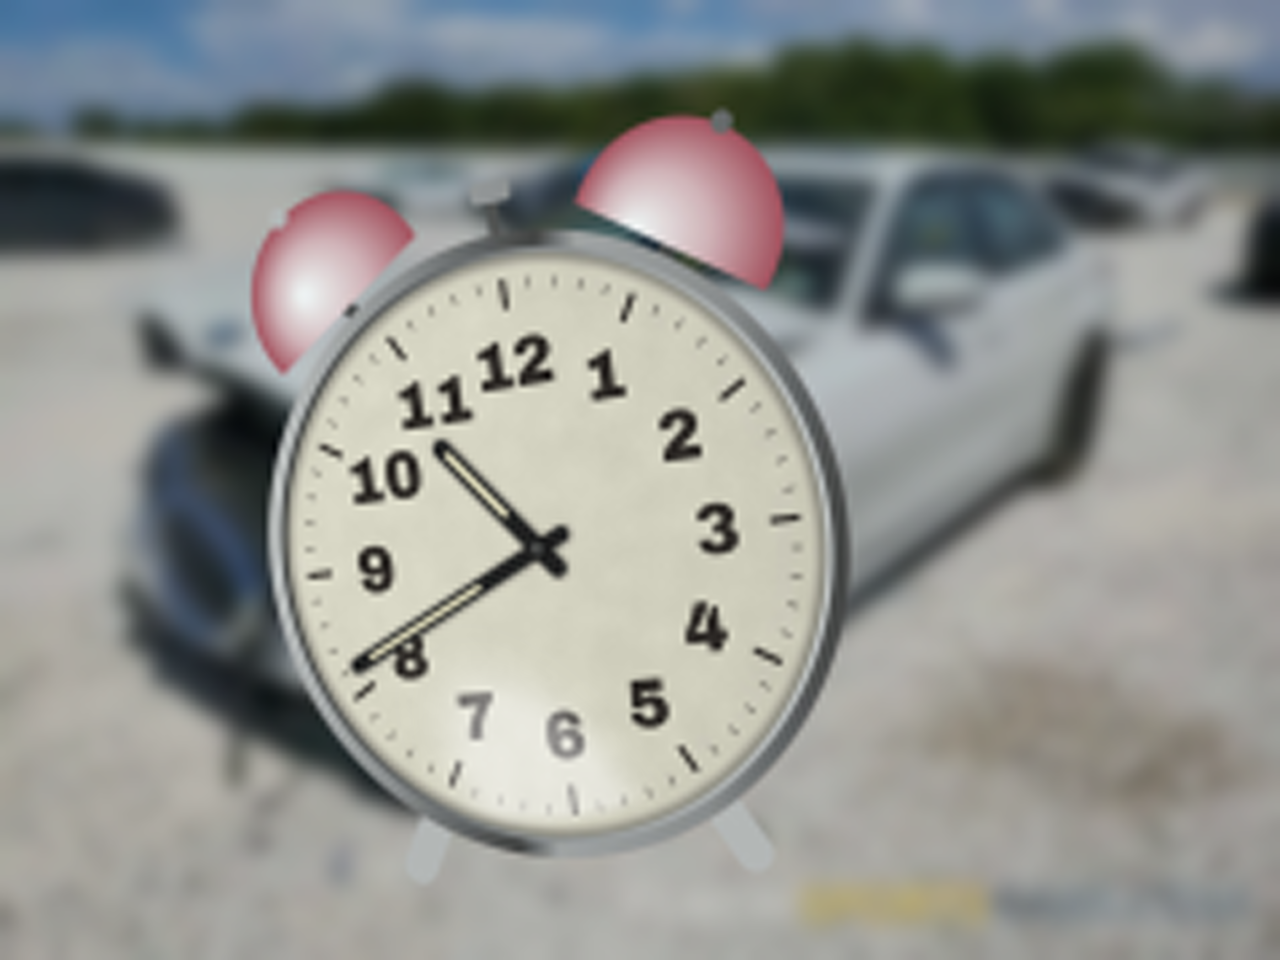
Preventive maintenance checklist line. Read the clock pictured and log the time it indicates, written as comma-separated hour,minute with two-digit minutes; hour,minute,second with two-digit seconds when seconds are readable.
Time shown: 10,41
